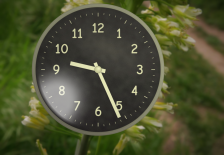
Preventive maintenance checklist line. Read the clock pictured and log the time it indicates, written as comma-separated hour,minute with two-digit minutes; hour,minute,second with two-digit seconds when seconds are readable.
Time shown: 9,26
